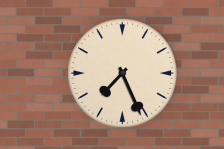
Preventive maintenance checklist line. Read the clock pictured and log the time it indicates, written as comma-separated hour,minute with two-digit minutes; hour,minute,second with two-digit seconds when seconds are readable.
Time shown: 7,26
